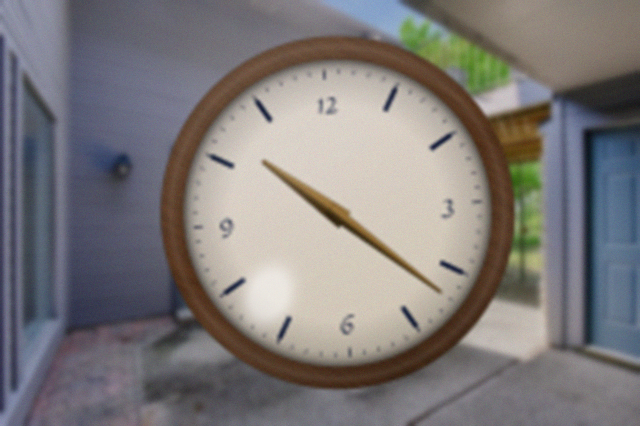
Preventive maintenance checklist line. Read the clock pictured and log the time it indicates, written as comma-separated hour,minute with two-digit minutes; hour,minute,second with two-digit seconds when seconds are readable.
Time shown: 10,22
